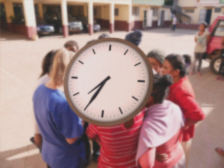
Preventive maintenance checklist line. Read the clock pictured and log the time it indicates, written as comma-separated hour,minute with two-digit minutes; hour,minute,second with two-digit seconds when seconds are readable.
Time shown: 7,35
